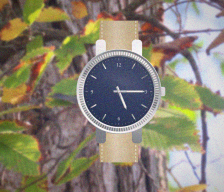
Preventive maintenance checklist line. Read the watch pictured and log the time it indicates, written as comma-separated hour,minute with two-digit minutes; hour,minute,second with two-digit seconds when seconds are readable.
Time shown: 5,15
